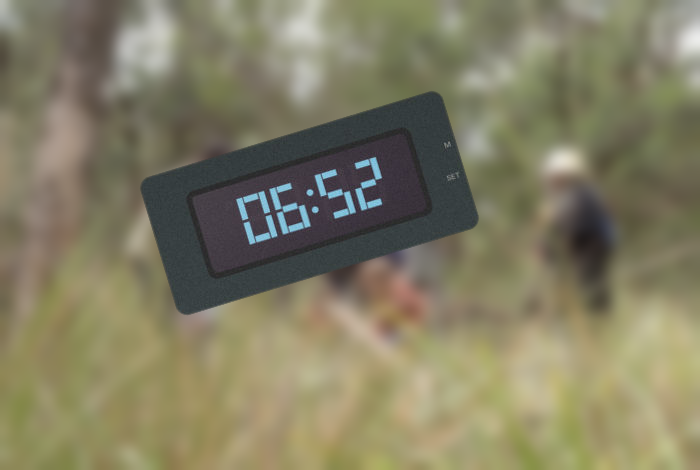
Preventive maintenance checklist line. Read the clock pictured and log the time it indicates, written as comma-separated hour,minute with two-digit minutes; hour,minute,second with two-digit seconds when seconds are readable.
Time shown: 6,52
